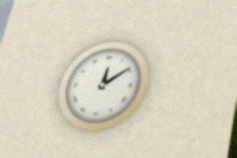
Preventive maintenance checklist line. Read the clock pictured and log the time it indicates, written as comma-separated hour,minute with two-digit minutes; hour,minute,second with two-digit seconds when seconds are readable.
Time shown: 12,09
